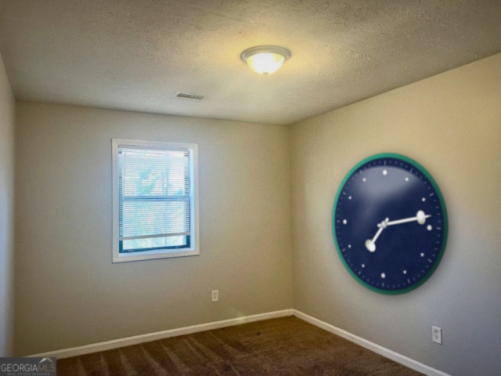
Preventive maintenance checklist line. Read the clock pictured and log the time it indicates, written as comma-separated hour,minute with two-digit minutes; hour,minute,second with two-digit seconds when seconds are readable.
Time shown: 7,13
